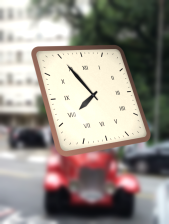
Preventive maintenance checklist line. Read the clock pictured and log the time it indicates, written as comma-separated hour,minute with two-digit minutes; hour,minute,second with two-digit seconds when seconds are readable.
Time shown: 7,55
